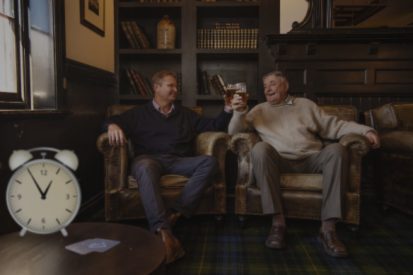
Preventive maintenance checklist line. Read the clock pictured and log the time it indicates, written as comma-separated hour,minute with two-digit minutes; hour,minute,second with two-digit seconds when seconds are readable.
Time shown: 12,55
